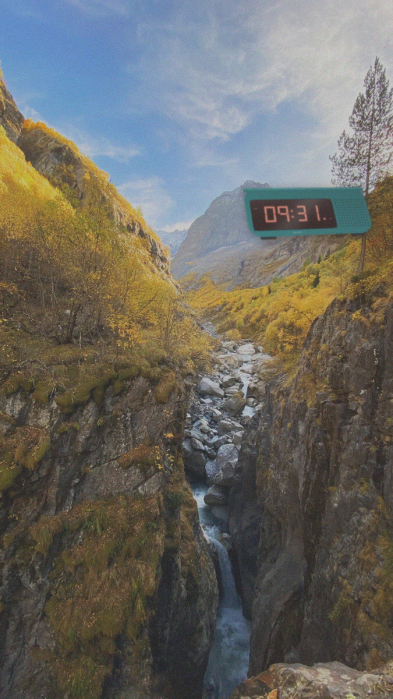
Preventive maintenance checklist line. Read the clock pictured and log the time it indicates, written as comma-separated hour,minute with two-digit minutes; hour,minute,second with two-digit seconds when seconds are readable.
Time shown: 9,31
